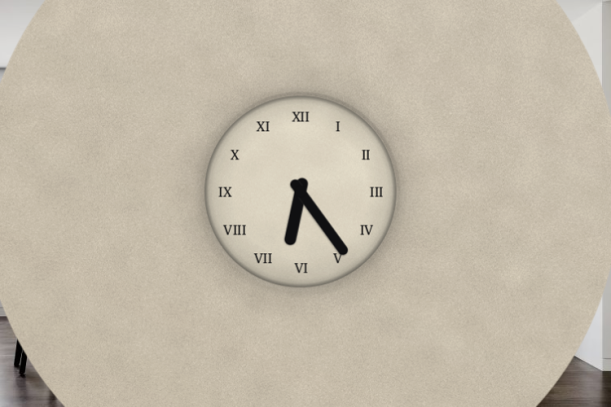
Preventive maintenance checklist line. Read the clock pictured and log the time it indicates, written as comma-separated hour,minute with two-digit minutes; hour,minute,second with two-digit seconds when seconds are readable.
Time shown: 6,24
